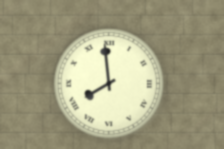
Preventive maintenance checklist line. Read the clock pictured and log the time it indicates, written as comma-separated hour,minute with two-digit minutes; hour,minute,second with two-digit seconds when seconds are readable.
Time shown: 7,59
